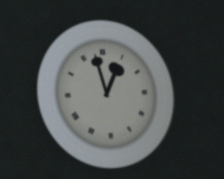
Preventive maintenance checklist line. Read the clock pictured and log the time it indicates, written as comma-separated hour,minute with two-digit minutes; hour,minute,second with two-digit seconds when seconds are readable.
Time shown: 12,58
